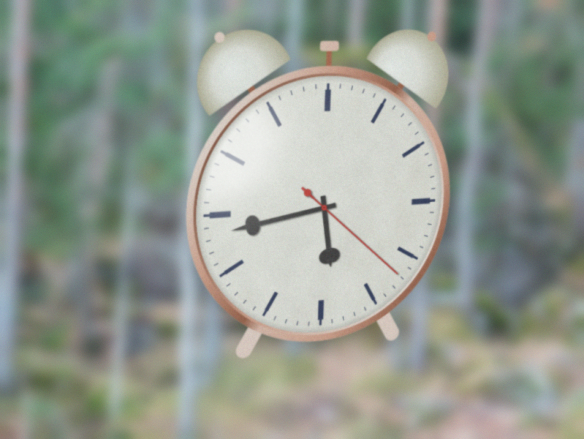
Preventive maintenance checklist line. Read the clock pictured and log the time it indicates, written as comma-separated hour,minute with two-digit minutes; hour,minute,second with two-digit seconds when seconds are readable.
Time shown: 5,43,22
